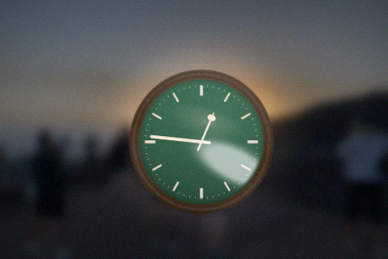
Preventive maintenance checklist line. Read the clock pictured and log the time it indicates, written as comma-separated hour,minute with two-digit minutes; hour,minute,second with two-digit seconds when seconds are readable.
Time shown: 12,46
